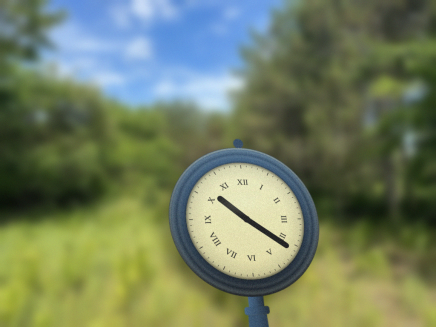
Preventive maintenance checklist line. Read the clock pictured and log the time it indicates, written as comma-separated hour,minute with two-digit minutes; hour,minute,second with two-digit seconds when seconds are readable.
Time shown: 10,21
